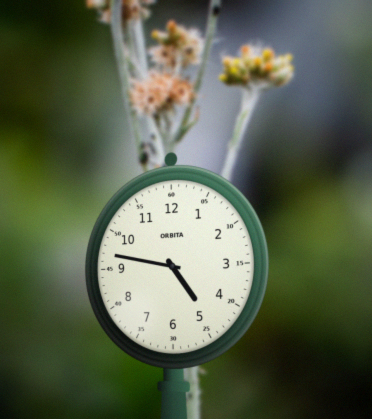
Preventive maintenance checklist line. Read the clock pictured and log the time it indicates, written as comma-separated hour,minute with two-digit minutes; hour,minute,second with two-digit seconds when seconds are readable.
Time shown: 4,47
